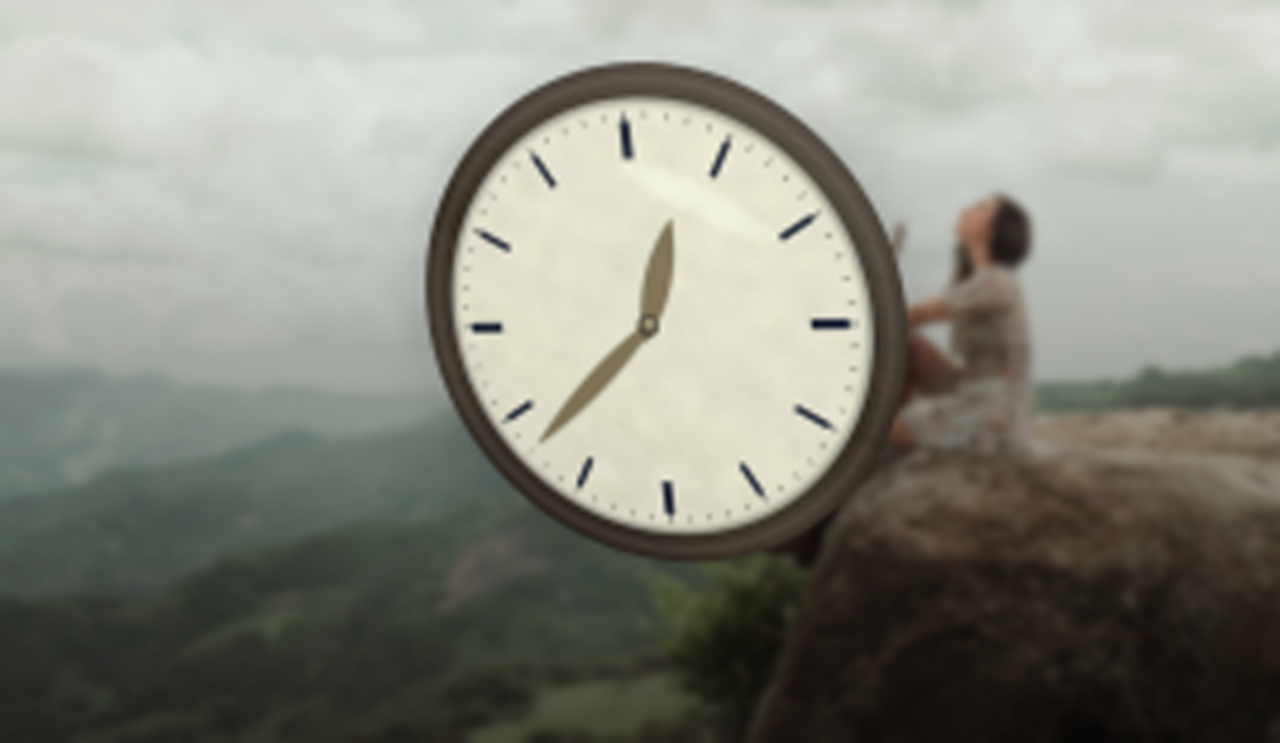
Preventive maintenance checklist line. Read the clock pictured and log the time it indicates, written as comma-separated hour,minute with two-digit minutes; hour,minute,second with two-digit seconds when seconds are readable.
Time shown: 12,38
